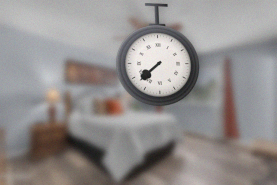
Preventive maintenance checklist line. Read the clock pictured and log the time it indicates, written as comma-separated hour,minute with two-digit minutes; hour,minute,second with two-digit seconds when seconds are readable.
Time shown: 7,38
